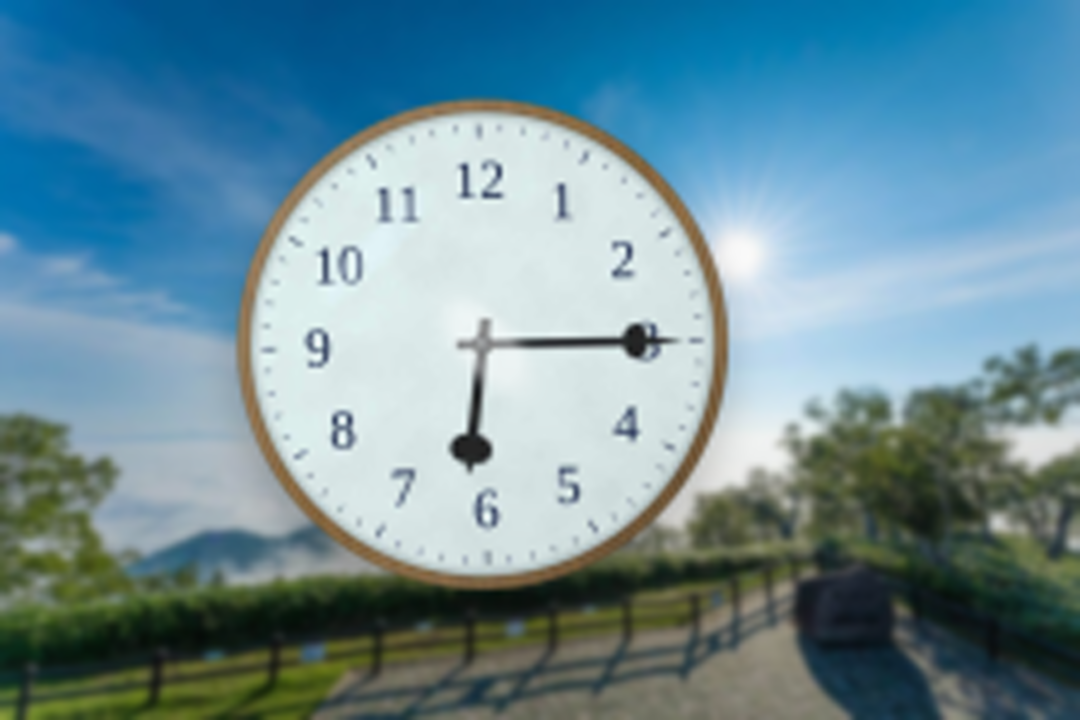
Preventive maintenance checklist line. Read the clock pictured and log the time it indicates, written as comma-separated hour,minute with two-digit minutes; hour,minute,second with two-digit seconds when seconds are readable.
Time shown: 6,15
